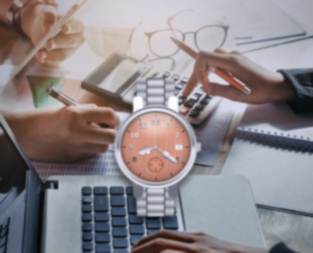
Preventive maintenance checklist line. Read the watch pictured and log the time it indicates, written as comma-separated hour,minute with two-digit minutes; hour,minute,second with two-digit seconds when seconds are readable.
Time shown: 8,21
